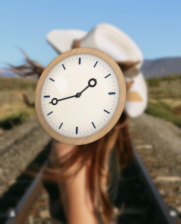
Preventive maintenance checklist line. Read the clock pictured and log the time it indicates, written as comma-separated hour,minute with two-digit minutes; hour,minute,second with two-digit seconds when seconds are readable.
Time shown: 1,43
